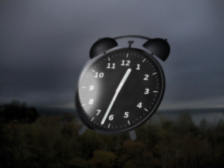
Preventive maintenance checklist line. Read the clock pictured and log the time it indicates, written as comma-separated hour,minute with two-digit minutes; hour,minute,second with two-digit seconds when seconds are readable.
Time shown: 12,32
